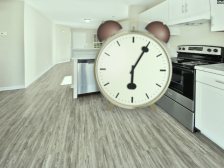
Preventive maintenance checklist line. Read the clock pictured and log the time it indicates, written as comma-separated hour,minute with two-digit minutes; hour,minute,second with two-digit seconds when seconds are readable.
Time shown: 6,05
